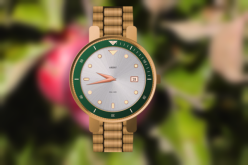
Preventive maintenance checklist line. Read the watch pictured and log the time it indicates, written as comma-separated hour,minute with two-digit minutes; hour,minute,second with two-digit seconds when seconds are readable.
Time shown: 9,43
